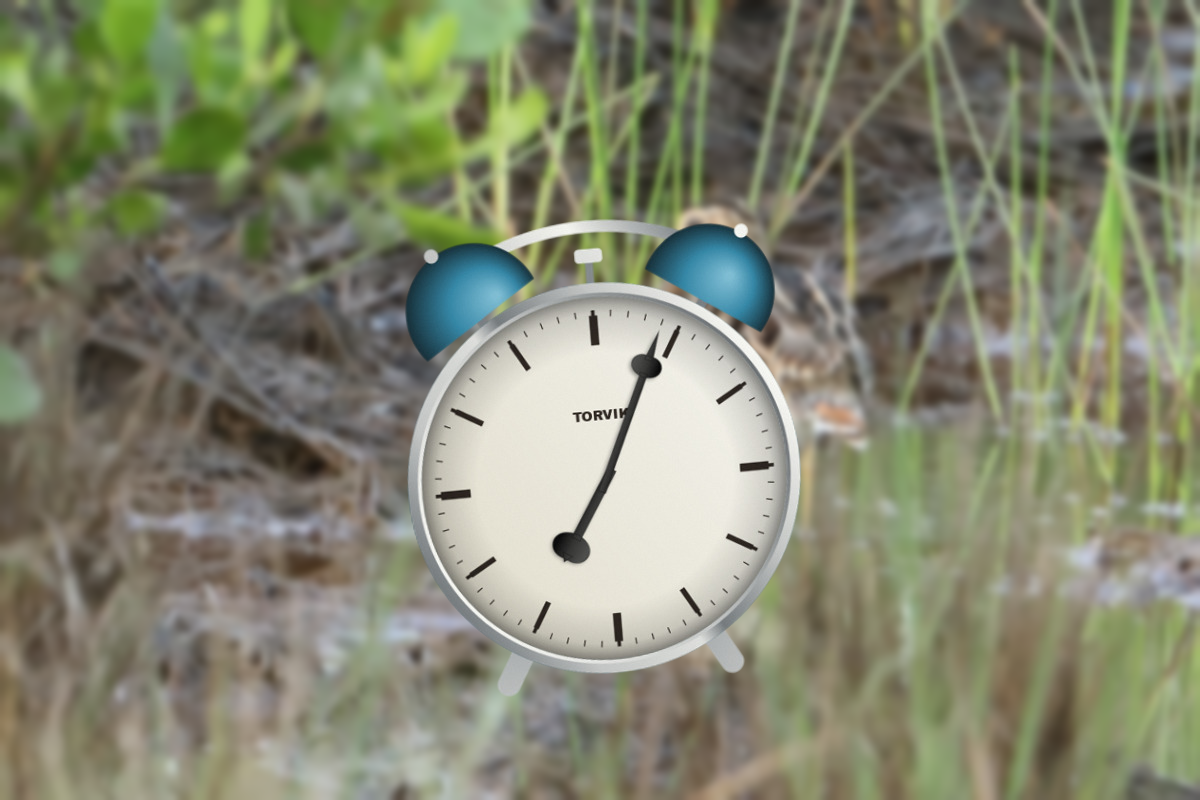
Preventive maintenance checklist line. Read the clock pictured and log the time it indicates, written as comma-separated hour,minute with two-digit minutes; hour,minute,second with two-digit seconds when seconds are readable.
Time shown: 7,04
